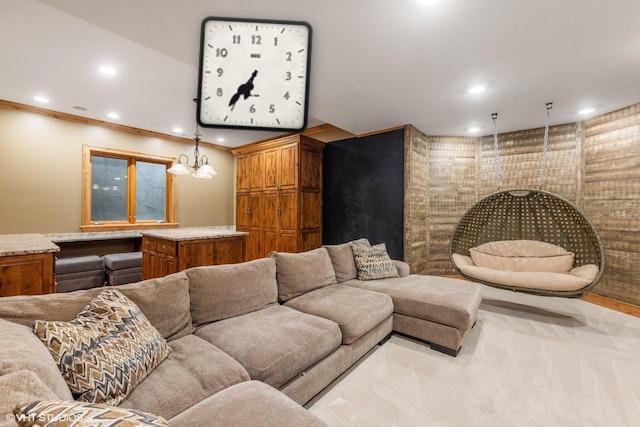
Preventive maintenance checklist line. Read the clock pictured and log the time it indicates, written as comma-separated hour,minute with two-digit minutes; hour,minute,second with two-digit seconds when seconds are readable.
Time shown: 6,36
